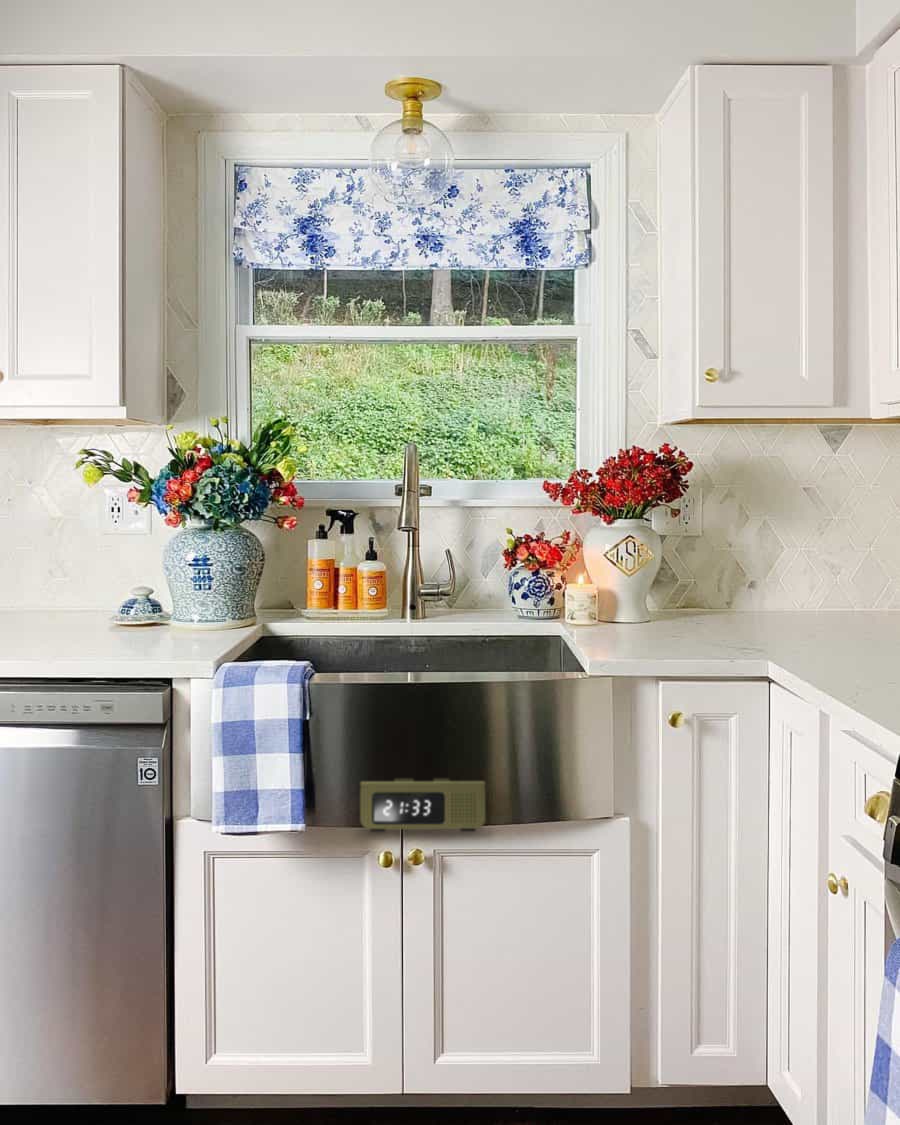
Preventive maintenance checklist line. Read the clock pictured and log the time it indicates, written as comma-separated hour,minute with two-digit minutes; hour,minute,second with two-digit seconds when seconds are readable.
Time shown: 21,33
